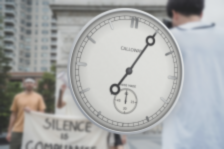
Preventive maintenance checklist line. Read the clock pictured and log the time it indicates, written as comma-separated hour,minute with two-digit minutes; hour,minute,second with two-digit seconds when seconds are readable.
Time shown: 7,05
